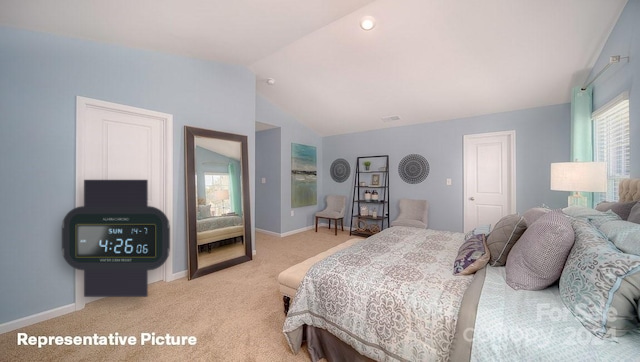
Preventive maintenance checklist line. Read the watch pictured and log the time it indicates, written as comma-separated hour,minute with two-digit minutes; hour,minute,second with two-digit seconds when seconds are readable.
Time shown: 4,26,06
